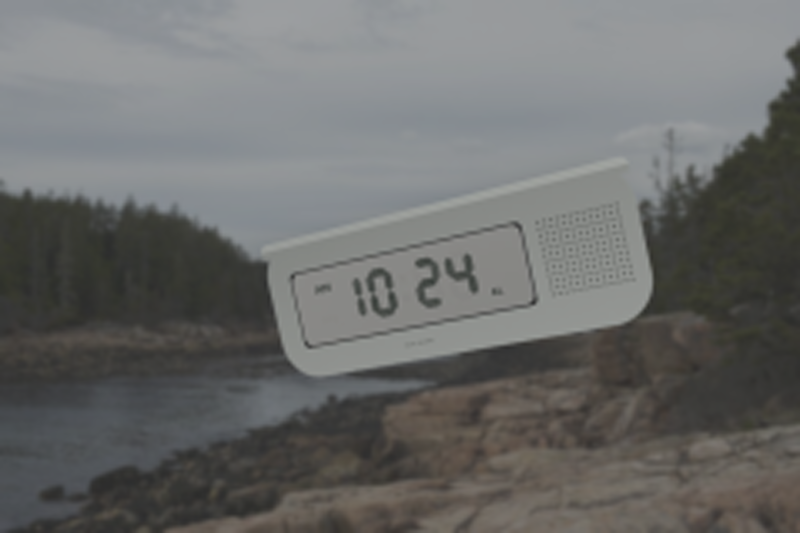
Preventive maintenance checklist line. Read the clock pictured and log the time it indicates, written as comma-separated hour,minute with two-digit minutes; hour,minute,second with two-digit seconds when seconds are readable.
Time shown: 10,24
